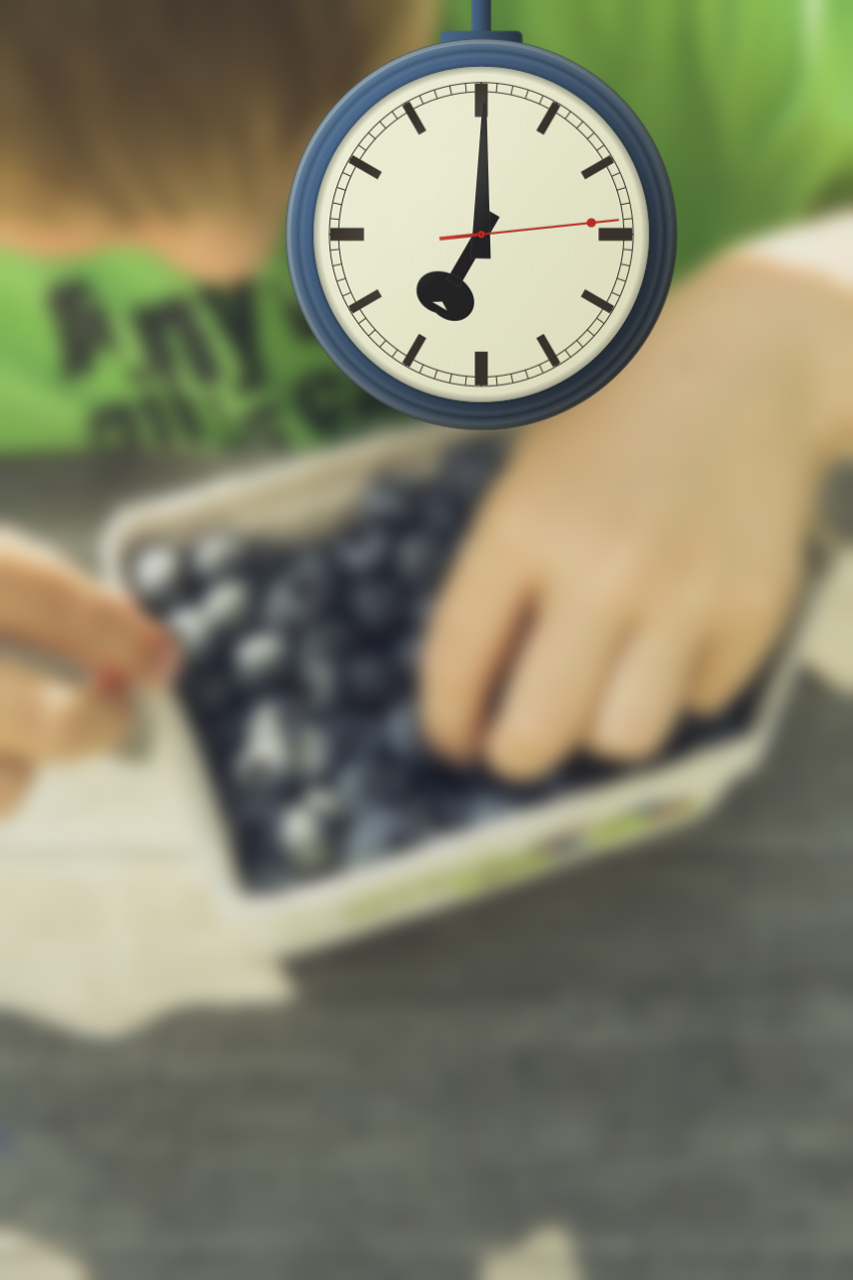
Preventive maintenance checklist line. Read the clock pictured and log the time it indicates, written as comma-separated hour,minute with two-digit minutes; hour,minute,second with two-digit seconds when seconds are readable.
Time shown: 7,00,14
